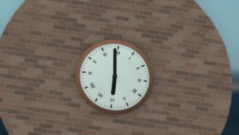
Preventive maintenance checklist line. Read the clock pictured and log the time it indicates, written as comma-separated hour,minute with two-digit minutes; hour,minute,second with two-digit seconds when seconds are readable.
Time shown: 5,59
